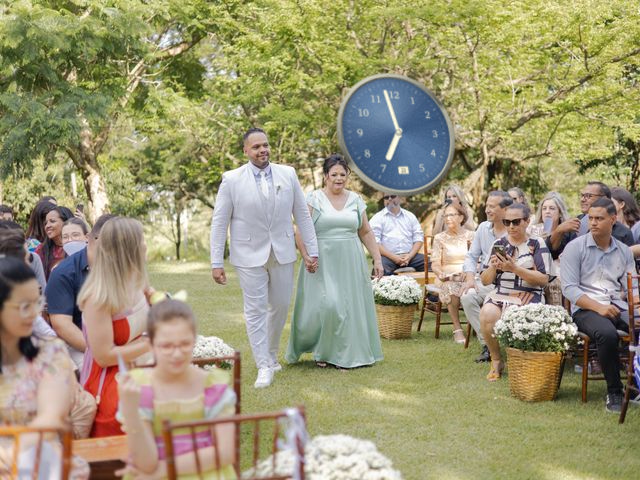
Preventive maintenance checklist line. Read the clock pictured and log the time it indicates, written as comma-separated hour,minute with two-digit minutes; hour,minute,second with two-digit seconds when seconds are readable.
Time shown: 6,58
